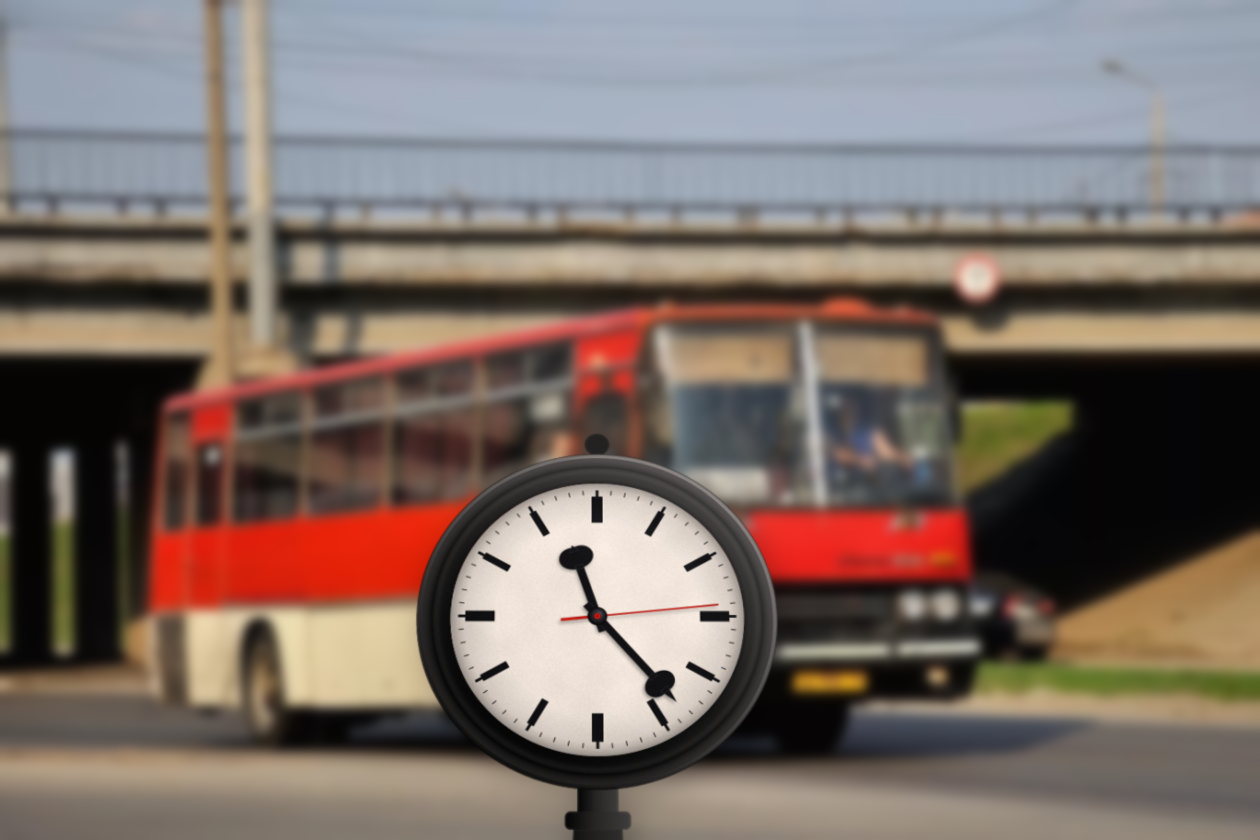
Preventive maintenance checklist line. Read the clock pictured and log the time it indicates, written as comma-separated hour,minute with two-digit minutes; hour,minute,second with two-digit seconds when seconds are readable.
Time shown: 11,23,14
